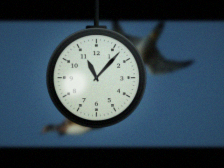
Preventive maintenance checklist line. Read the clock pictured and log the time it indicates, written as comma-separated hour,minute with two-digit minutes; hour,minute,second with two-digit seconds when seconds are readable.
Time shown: 11,07
